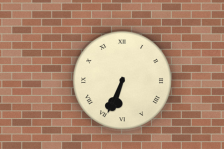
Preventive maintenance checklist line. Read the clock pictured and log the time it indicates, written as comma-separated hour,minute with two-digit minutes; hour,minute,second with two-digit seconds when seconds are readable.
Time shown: 6,34
